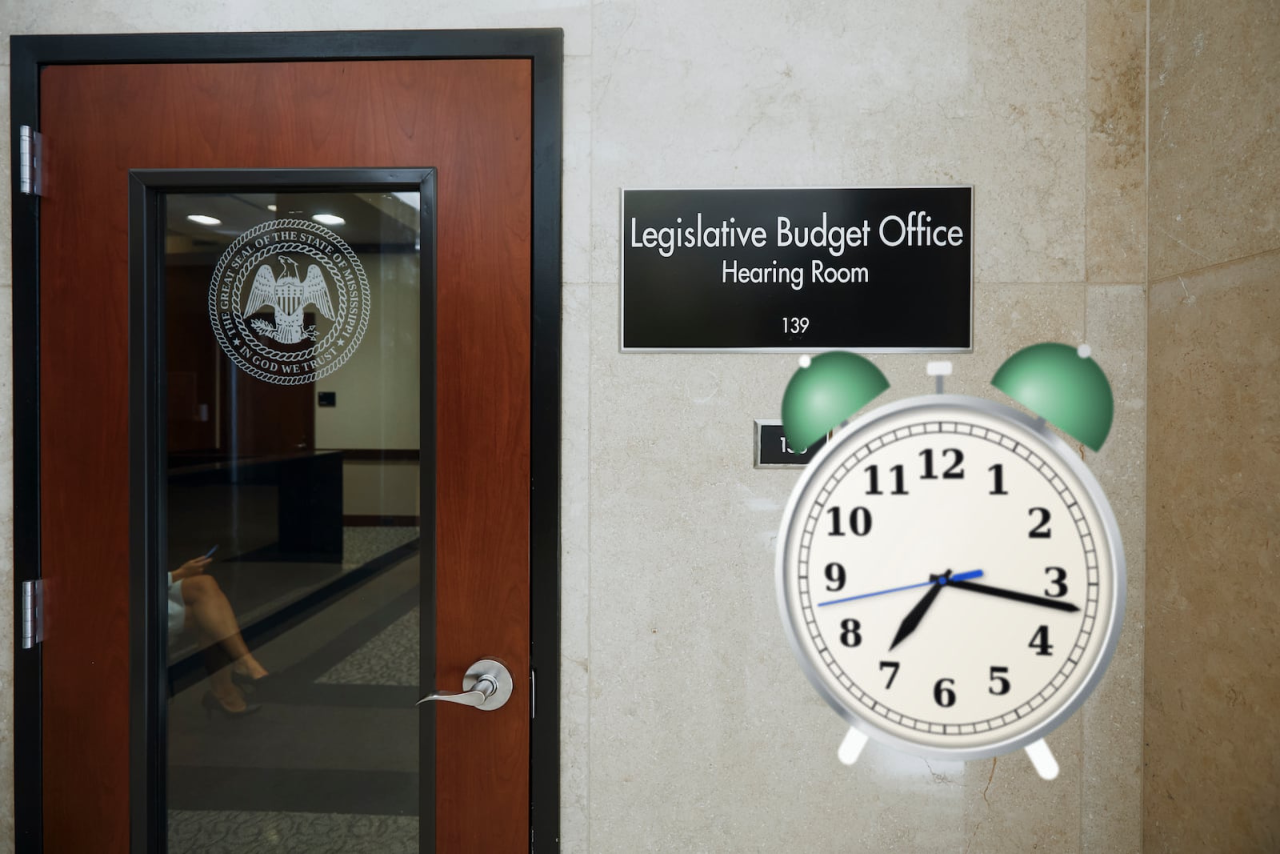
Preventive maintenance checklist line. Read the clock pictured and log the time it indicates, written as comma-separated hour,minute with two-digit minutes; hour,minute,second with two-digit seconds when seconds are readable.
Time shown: 7,16,43
